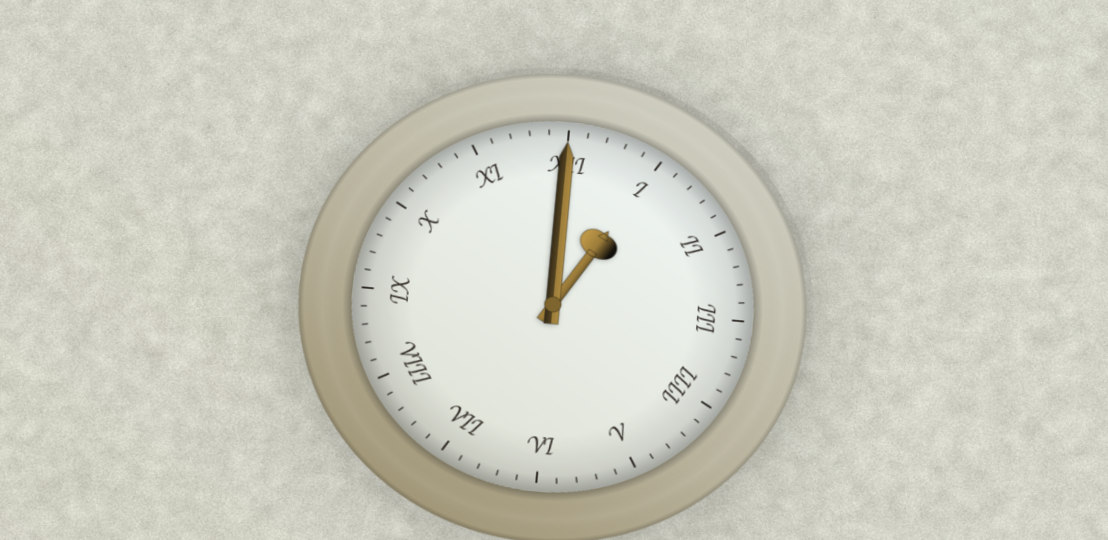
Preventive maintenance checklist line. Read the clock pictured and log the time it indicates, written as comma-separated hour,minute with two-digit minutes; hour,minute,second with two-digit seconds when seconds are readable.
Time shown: 1,00
